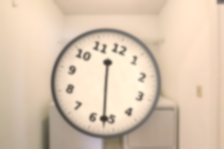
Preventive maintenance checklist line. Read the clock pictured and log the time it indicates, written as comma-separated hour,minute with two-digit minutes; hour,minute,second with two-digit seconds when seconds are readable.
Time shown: 11,27
